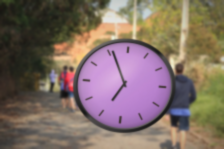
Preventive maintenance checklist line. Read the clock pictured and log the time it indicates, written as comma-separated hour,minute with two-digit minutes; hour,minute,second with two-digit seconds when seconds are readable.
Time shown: 6,56
